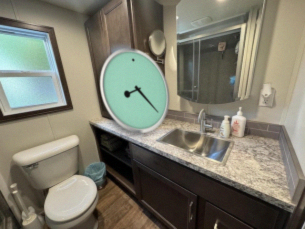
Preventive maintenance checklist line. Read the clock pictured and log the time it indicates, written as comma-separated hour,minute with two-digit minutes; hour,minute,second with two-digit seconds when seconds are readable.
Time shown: 8,23
